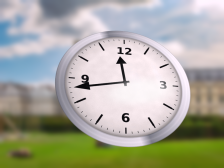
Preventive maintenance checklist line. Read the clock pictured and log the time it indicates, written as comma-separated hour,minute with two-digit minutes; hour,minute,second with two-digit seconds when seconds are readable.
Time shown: 11,43
